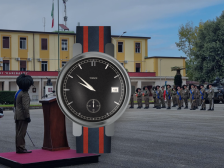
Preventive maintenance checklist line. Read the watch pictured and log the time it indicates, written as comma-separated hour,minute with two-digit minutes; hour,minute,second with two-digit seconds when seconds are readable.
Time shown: 9,52
